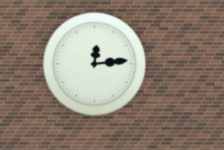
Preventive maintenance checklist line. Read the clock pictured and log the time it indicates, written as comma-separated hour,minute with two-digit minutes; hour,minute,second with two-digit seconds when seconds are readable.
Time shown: 12,14
